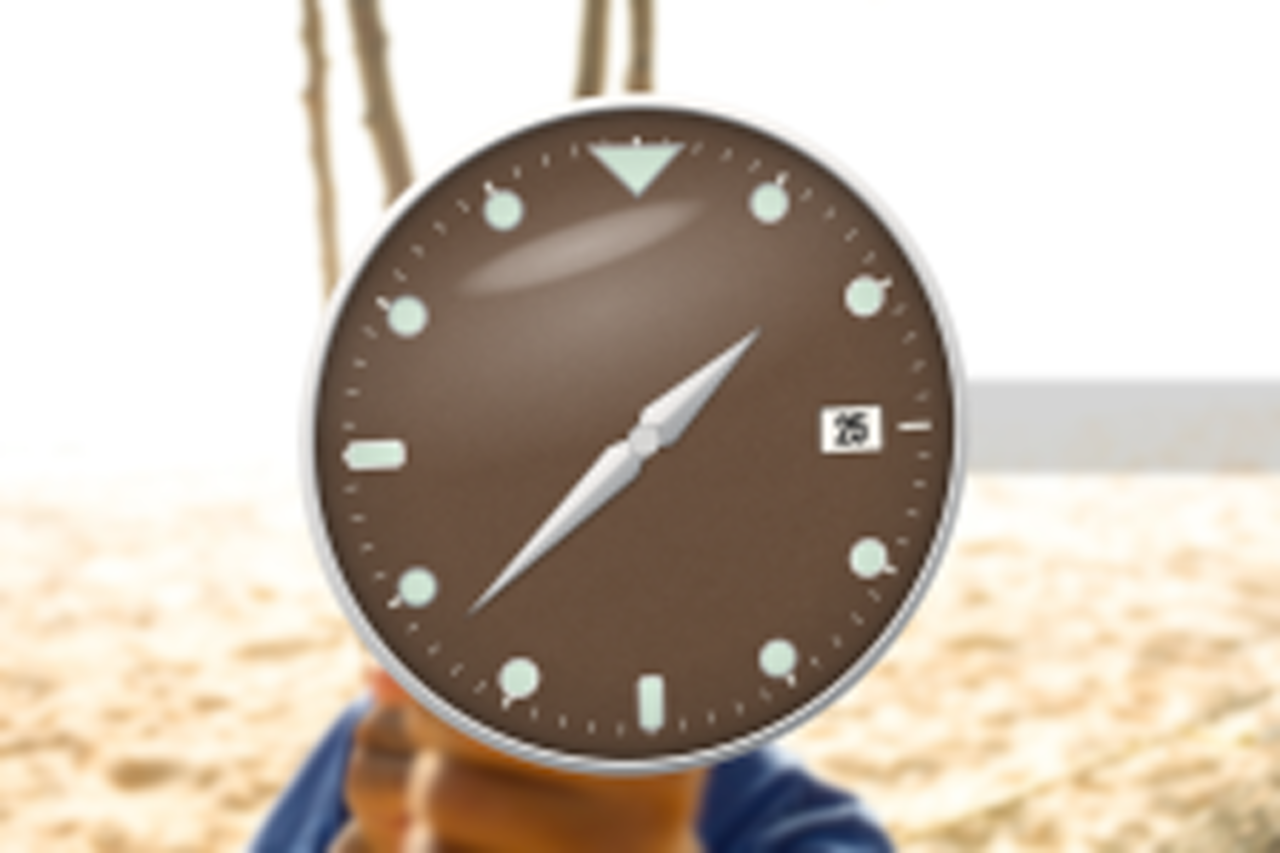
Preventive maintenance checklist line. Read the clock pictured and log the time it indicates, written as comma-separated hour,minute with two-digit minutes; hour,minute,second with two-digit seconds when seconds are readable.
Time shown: 1,38
